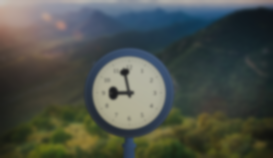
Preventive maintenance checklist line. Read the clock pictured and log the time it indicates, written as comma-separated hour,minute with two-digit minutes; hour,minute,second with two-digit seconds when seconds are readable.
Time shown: 8,58
